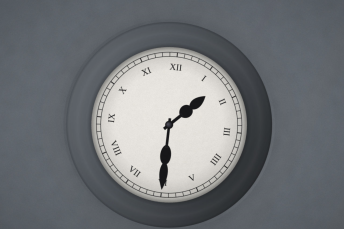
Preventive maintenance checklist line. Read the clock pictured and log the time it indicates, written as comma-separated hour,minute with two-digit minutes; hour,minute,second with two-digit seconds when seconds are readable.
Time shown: 1,30
